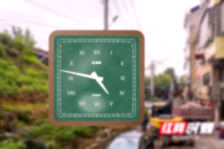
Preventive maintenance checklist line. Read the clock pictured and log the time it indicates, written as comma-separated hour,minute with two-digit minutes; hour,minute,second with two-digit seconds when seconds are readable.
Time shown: 4,47
